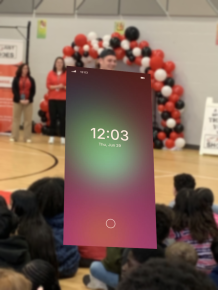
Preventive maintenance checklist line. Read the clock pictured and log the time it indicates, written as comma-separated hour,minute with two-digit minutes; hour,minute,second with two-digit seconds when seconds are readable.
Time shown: 12,03
